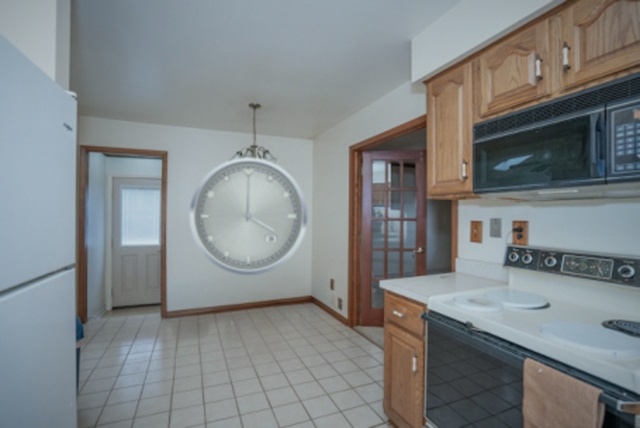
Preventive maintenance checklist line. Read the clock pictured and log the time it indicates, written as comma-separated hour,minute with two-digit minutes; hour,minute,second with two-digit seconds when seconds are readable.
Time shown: 4,00
